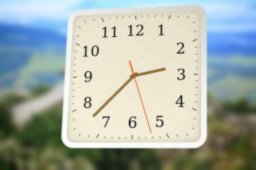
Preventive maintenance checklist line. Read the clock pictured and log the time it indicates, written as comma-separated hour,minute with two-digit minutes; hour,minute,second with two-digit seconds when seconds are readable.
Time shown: 2,37,27
